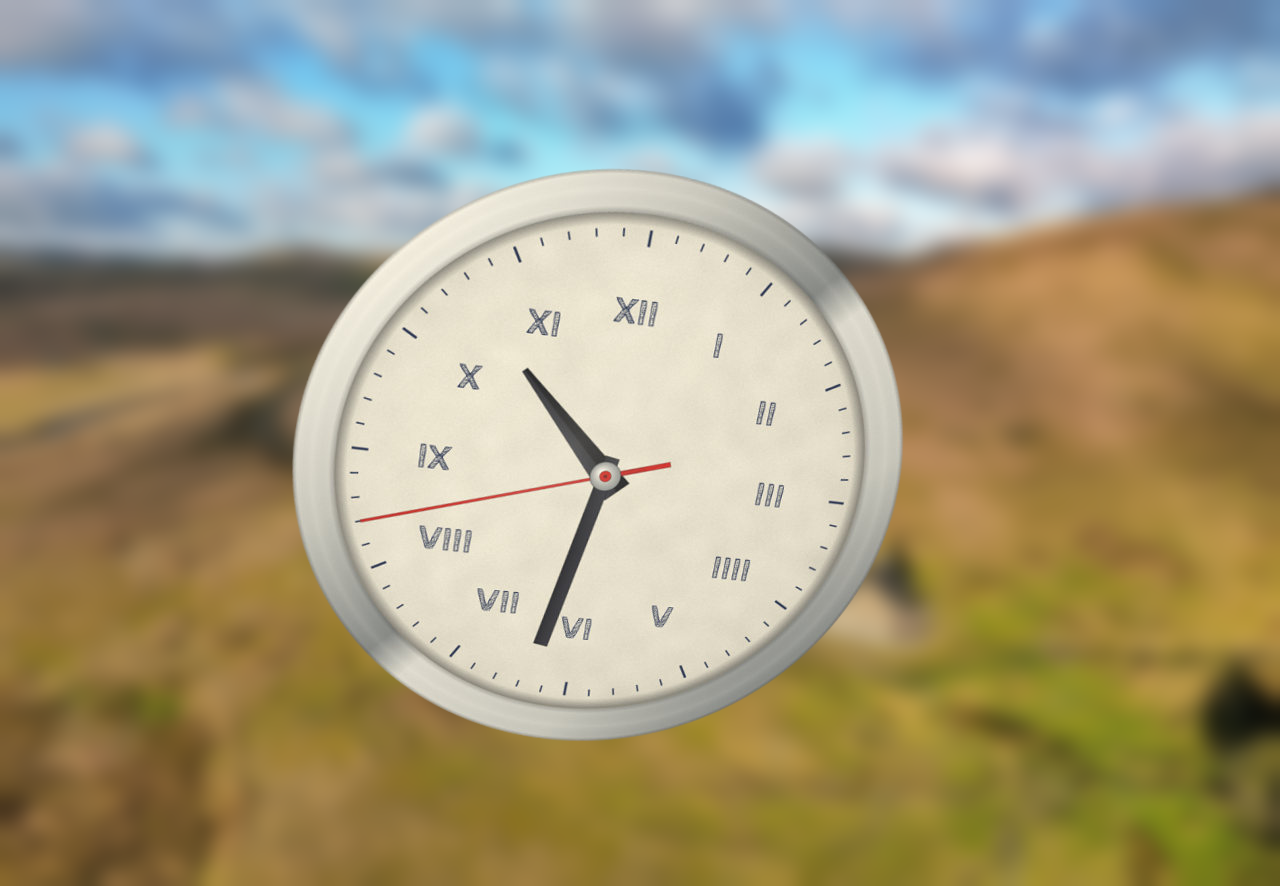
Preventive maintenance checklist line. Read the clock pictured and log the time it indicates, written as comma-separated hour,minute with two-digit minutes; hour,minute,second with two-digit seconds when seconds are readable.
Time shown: 10,31,42
